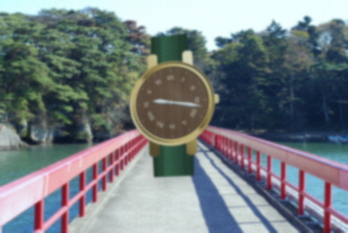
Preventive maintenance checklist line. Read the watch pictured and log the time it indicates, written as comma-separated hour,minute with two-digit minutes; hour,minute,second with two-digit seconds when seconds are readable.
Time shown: 9,17
